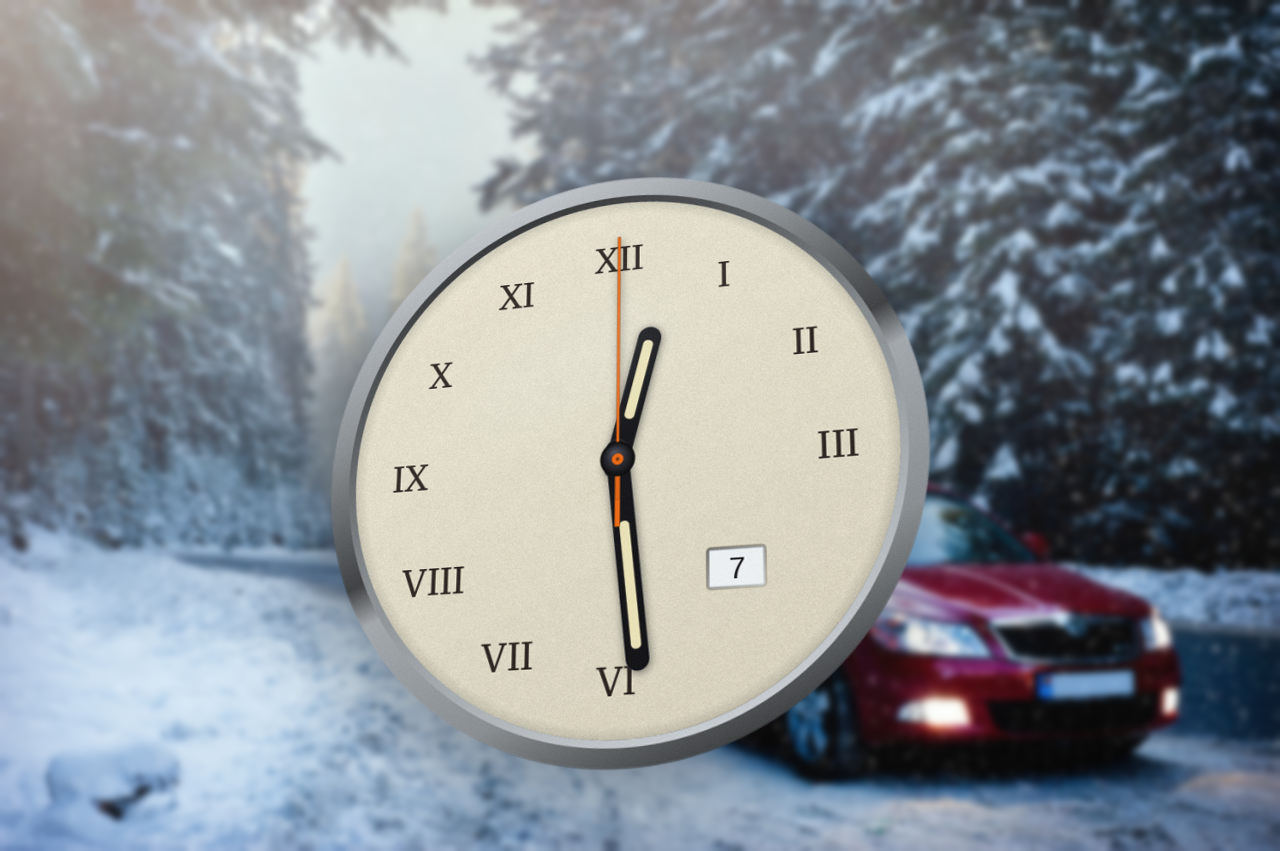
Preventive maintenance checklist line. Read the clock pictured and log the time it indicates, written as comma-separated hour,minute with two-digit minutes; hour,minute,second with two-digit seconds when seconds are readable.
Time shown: 12,29,00
